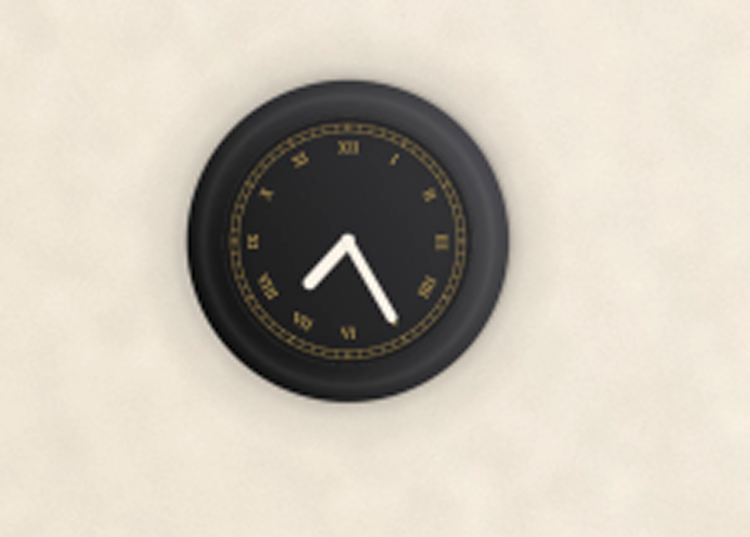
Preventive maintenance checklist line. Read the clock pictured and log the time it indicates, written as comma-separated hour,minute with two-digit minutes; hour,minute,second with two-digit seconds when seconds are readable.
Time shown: 7,25
